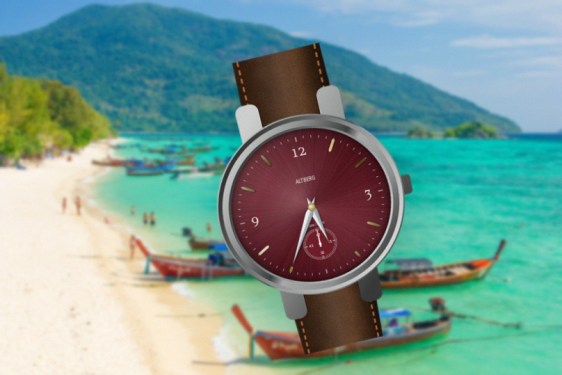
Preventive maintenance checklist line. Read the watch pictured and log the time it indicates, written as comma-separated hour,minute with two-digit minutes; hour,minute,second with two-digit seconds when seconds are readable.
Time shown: 5,35
